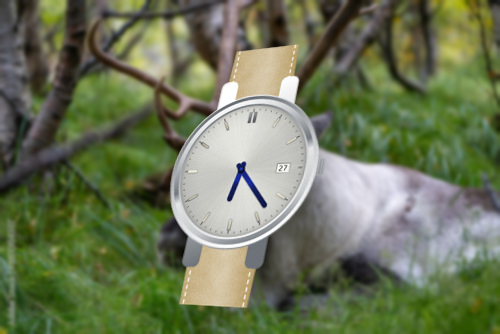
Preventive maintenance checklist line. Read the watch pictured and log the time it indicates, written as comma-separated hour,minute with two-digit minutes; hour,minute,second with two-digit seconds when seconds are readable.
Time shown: 6,23
